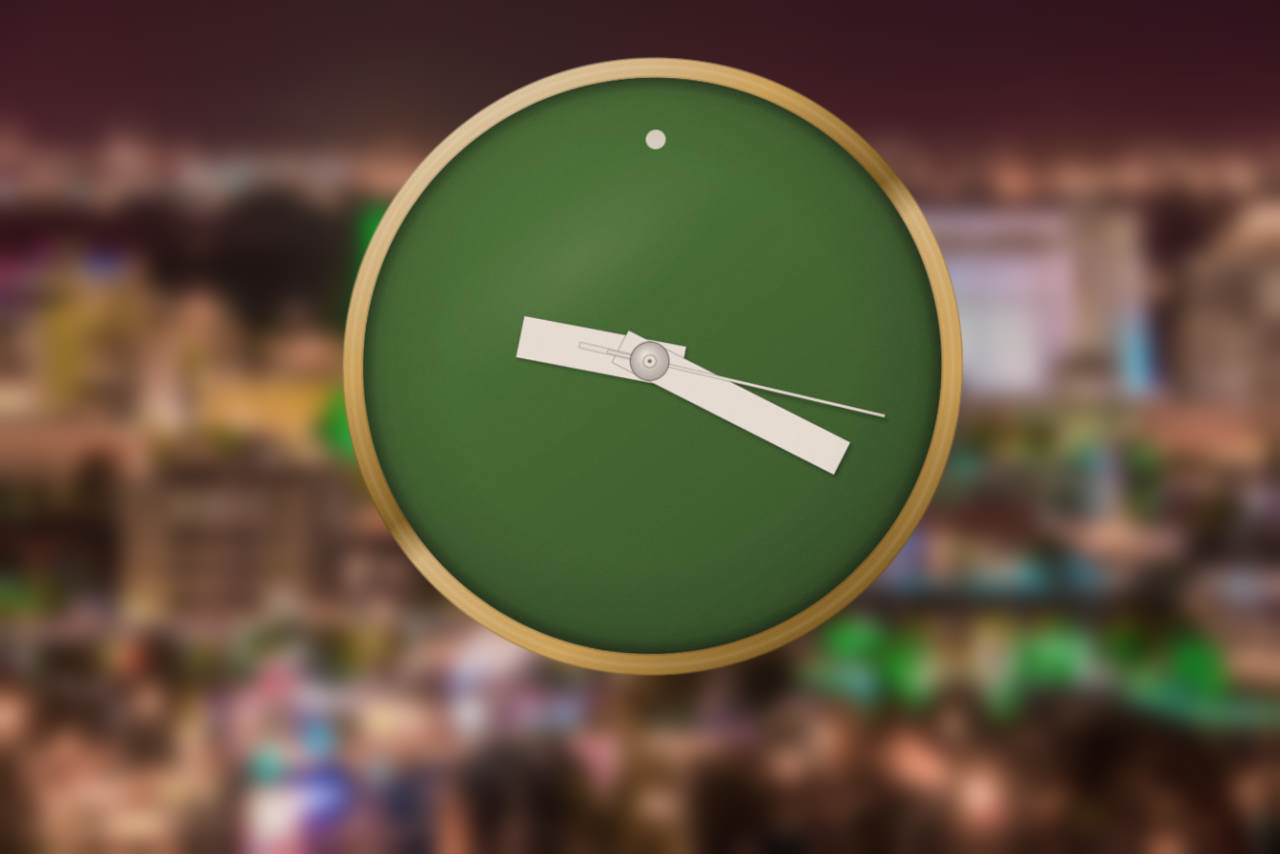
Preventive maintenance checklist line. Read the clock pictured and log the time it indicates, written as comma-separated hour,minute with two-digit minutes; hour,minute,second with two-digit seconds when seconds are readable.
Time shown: 9,19,17
